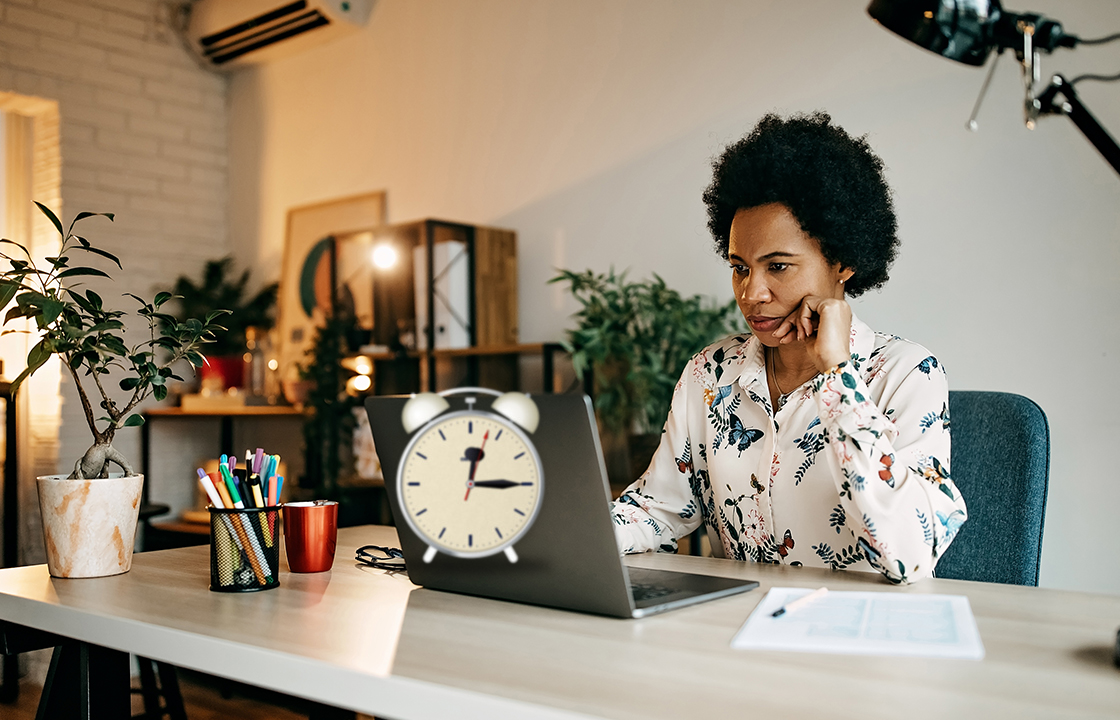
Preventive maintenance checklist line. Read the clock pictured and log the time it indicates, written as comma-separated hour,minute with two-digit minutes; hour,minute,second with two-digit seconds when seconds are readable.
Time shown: 12,15,03
